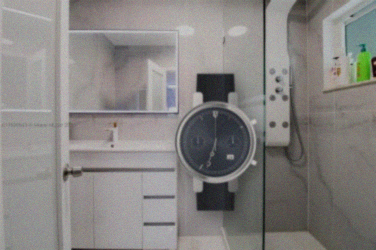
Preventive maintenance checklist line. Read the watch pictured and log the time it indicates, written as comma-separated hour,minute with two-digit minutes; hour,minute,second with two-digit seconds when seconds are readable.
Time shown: 6,33
